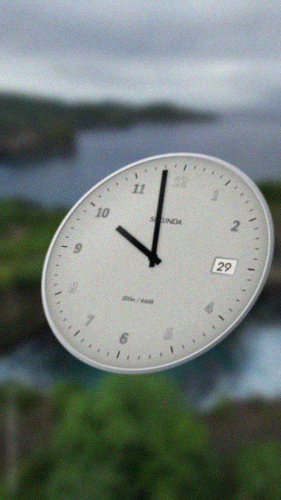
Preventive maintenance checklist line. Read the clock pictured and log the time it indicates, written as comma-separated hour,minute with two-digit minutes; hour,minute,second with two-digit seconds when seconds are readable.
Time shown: 9,58
